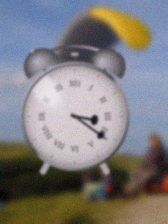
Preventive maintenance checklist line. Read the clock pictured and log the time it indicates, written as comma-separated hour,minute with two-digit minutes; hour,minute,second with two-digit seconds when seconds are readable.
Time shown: 3,21
